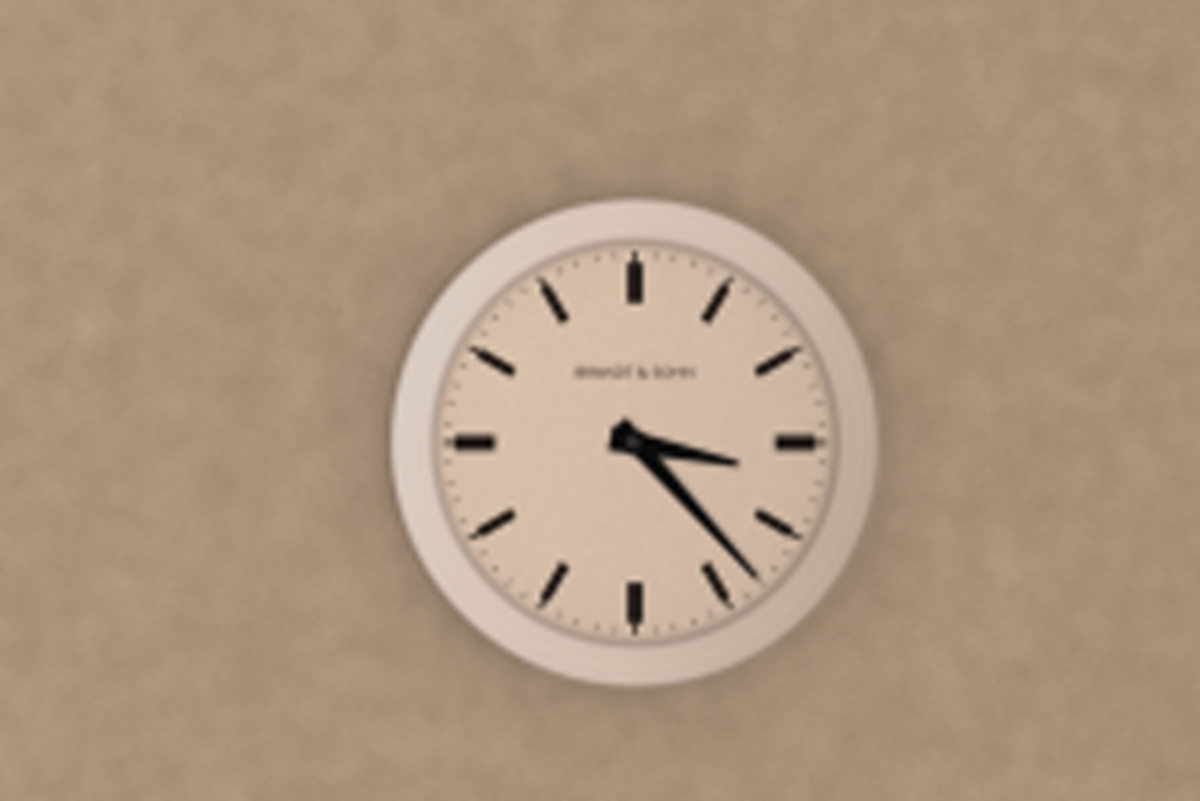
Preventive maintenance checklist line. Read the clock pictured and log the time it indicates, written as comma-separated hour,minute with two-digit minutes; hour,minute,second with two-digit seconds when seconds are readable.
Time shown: 3,23
